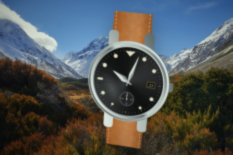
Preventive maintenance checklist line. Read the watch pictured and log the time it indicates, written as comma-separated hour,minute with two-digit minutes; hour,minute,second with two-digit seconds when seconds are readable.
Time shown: 10,03
